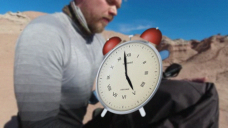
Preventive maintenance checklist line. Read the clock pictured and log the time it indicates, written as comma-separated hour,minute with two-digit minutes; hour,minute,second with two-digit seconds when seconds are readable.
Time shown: 4,58
